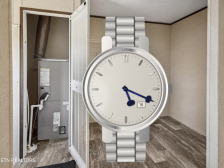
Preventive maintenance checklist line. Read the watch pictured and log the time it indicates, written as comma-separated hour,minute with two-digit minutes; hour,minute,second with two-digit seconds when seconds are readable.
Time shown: 5,19
